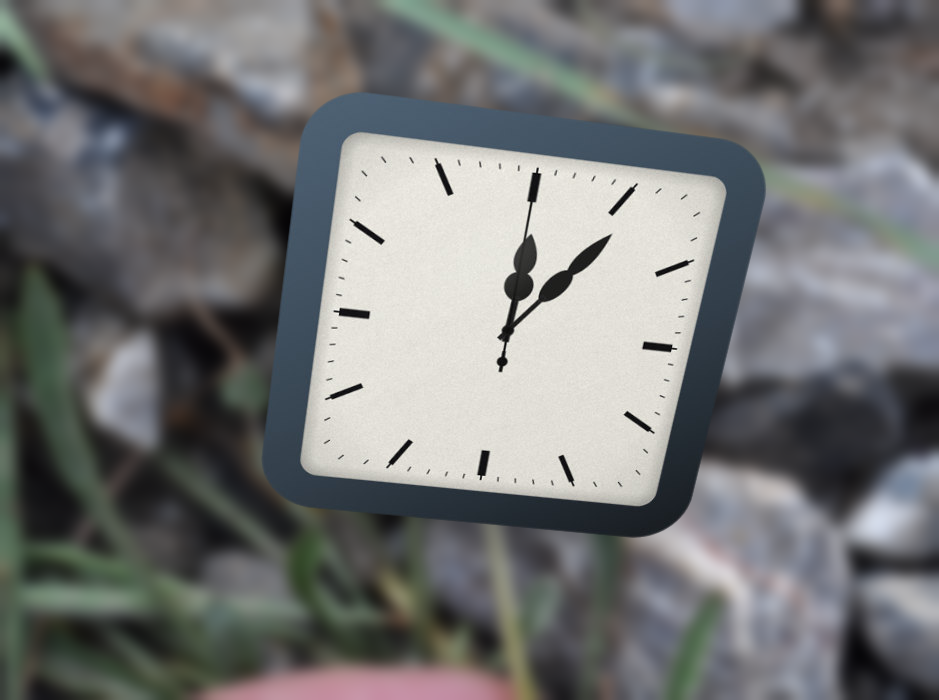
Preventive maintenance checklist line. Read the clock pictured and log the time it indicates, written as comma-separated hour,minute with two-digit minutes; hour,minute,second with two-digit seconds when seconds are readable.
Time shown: 12,06,00
